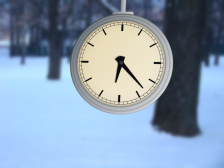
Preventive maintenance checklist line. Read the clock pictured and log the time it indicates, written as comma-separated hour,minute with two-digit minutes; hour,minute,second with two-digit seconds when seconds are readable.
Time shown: 6,23
